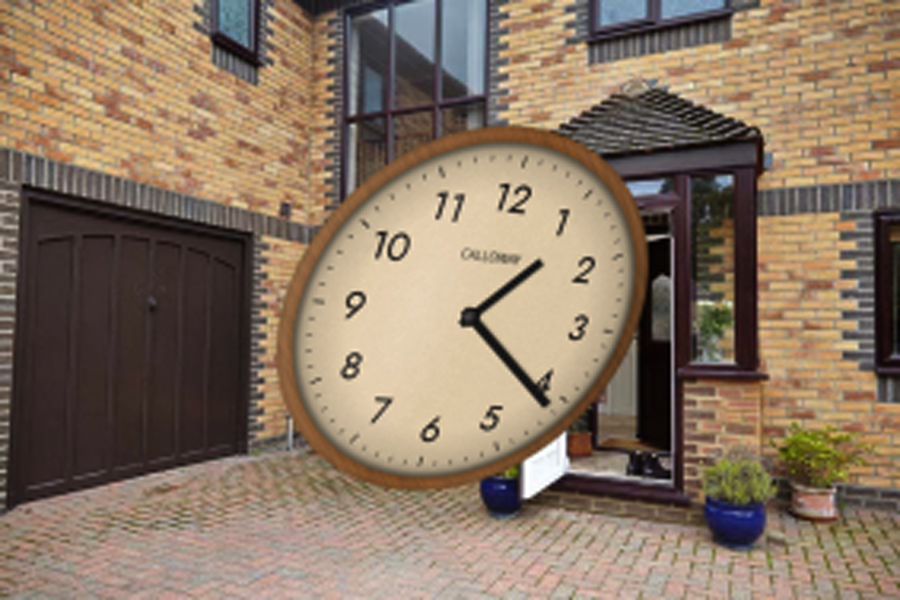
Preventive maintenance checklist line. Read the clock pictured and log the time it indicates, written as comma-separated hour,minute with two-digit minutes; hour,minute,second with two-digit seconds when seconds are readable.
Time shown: 1,21
